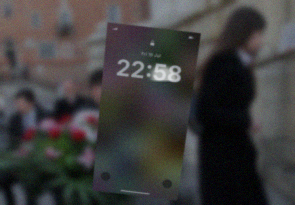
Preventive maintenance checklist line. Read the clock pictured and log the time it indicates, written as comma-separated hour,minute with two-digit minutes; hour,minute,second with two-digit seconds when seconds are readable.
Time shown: 22,58
